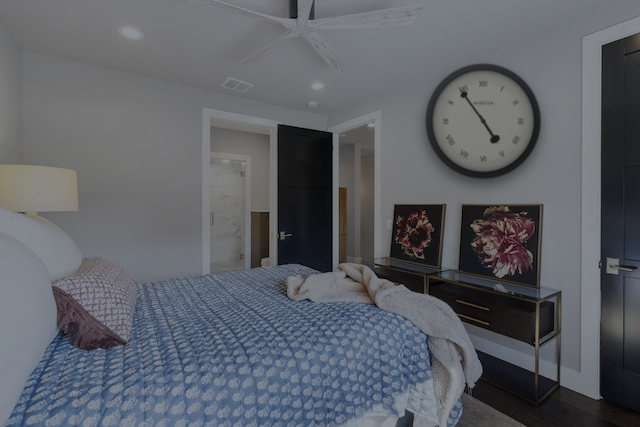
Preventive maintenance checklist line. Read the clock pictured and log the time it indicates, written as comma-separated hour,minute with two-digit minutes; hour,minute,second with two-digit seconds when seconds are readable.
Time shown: 4,54
